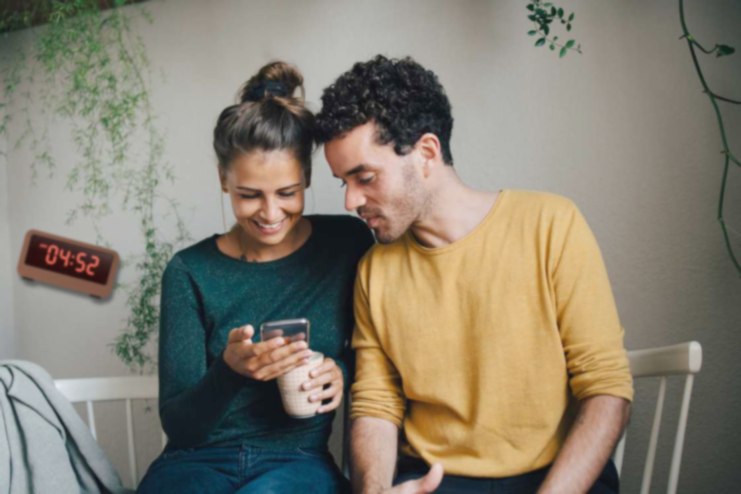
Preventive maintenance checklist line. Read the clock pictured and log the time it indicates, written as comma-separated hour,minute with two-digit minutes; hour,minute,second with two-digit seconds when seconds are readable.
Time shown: 4,52
